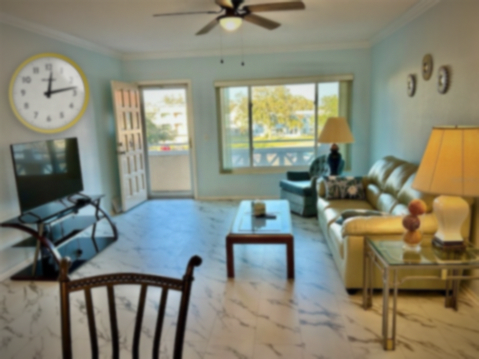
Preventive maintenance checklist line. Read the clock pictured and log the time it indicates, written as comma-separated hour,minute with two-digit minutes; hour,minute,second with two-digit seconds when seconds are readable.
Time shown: 12,13
